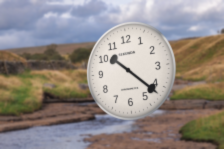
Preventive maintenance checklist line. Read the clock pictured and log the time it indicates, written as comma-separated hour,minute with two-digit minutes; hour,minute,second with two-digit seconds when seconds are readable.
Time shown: 10,22
